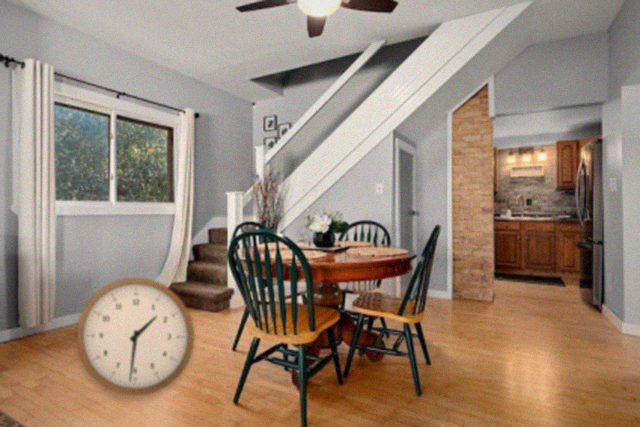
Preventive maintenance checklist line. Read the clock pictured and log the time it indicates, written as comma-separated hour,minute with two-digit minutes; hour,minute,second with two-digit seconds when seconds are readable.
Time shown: 1,31
